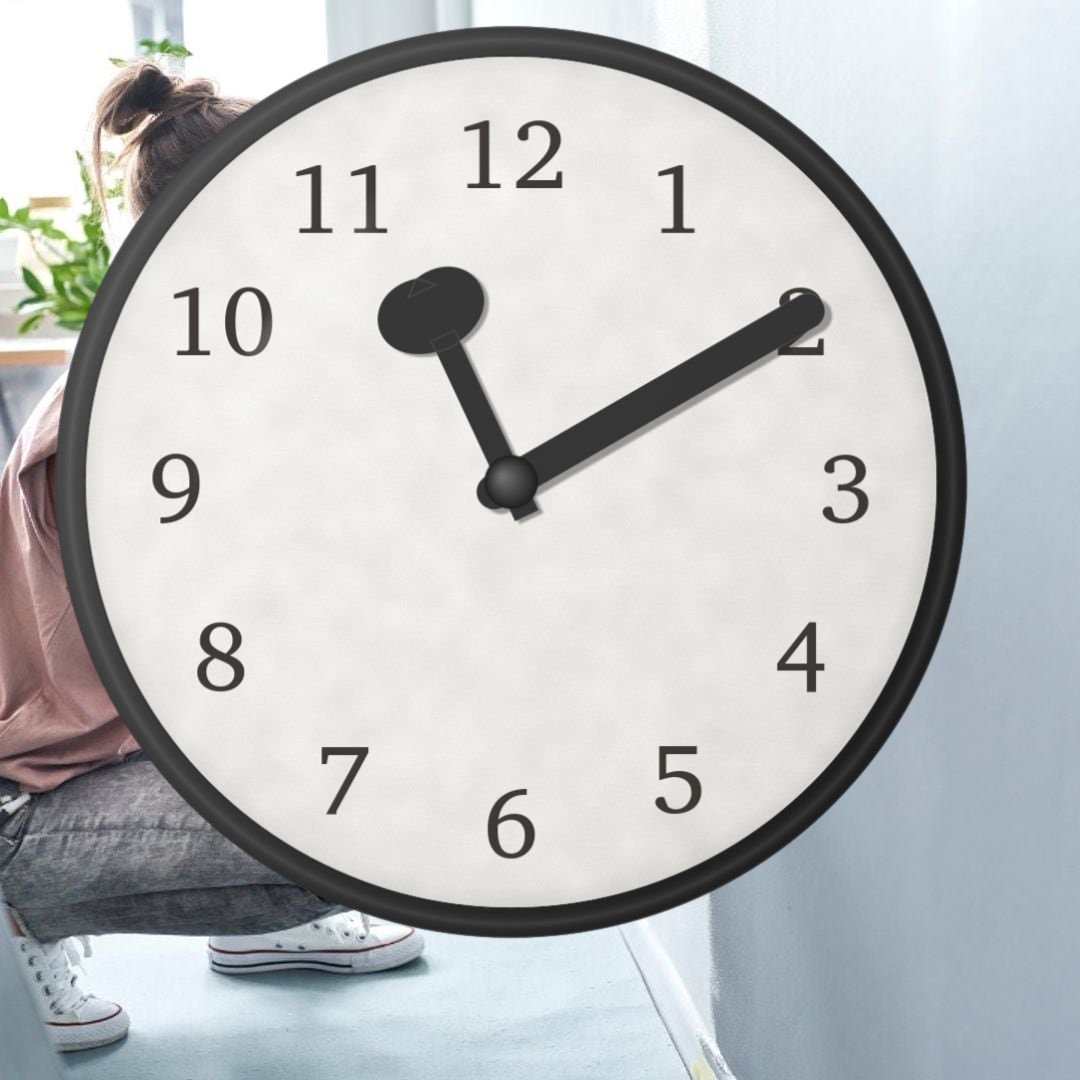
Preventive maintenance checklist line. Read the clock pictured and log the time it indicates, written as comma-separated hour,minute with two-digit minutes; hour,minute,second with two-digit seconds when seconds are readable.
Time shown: 11,10
